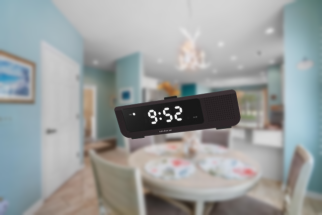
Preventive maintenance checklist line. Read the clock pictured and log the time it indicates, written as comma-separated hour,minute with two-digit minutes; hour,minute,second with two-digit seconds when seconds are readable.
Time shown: 9,52
